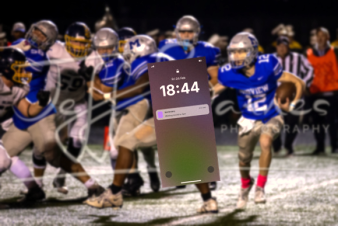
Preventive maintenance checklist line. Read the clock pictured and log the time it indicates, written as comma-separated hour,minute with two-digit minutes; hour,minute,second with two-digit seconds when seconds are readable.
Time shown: 18,44
